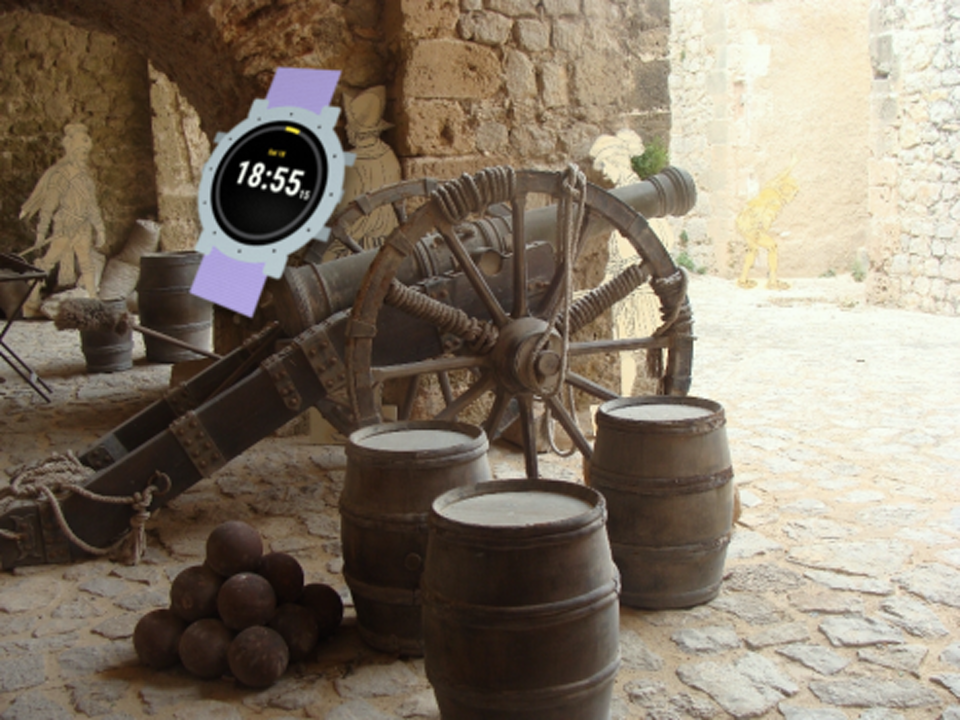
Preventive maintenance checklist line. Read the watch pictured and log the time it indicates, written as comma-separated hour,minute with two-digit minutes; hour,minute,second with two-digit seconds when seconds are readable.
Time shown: 18,55
